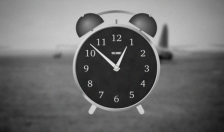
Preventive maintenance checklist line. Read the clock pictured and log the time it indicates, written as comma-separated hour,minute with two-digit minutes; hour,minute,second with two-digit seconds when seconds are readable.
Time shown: 12,52
